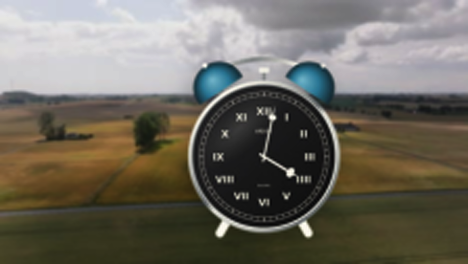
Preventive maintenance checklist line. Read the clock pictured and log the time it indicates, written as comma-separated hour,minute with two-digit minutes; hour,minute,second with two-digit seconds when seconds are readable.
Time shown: 4,02
